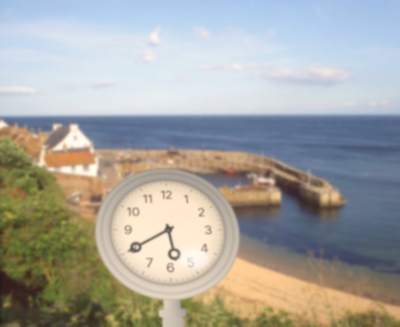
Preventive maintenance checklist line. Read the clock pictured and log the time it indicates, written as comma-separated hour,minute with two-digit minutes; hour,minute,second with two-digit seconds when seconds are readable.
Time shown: 5,40
